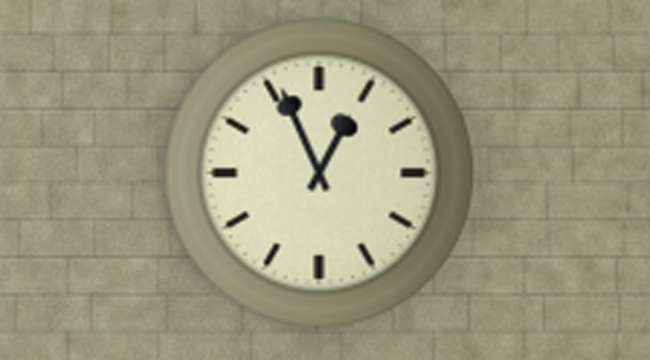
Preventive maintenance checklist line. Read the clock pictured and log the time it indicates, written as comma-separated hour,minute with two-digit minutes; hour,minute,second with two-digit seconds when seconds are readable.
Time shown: 12,56
